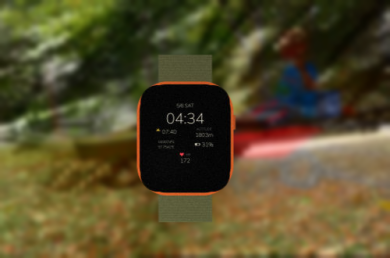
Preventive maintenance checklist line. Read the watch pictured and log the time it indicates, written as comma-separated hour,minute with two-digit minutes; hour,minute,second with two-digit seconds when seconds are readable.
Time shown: 4,34
